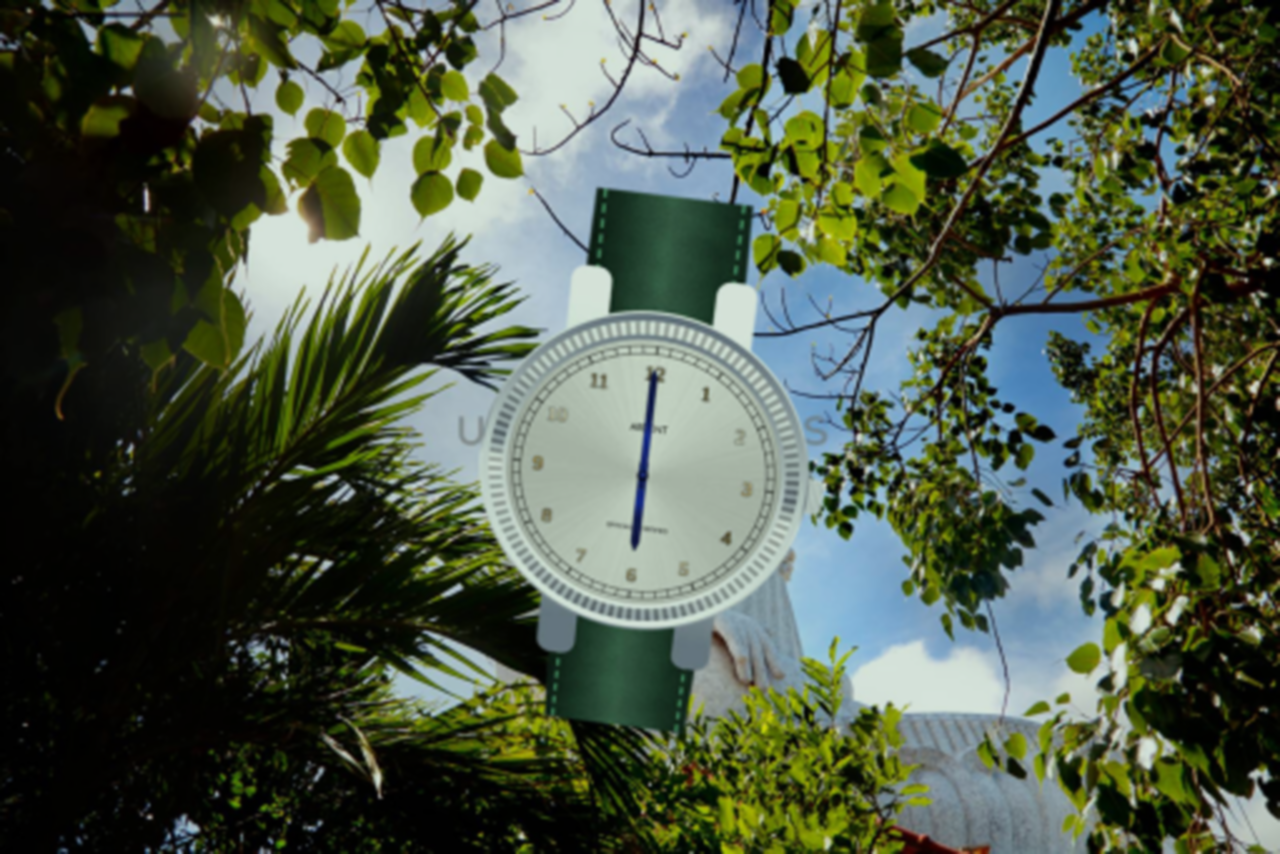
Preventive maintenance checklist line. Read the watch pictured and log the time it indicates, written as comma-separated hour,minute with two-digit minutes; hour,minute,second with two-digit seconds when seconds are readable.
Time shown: 6,00
